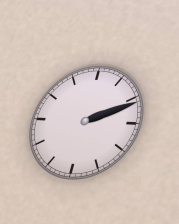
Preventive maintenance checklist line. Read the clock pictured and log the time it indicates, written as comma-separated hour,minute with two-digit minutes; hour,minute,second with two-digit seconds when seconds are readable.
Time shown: 2,11
